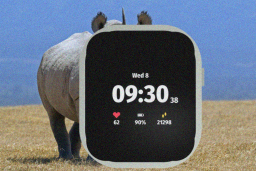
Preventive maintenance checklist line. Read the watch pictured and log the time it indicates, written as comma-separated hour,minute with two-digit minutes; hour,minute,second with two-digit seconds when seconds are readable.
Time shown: 9,30,38
